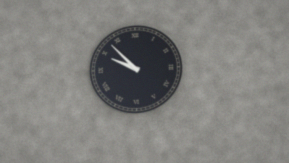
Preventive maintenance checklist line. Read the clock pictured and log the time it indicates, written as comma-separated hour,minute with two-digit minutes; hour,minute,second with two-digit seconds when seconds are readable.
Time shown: 9,53
